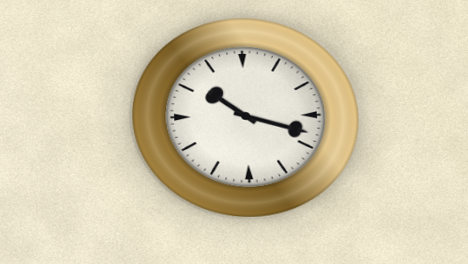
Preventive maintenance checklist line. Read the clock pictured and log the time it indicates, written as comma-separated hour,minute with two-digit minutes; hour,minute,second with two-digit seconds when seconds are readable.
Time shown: 10,18
